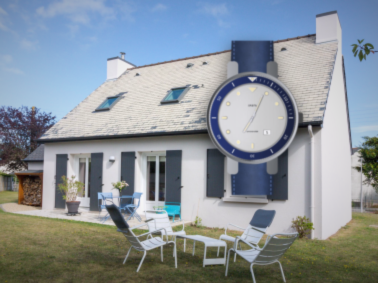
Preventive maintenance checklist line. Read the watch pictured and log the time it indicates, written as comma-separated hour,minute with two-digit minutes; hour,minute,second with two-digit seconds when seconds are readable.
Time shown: 7,04
